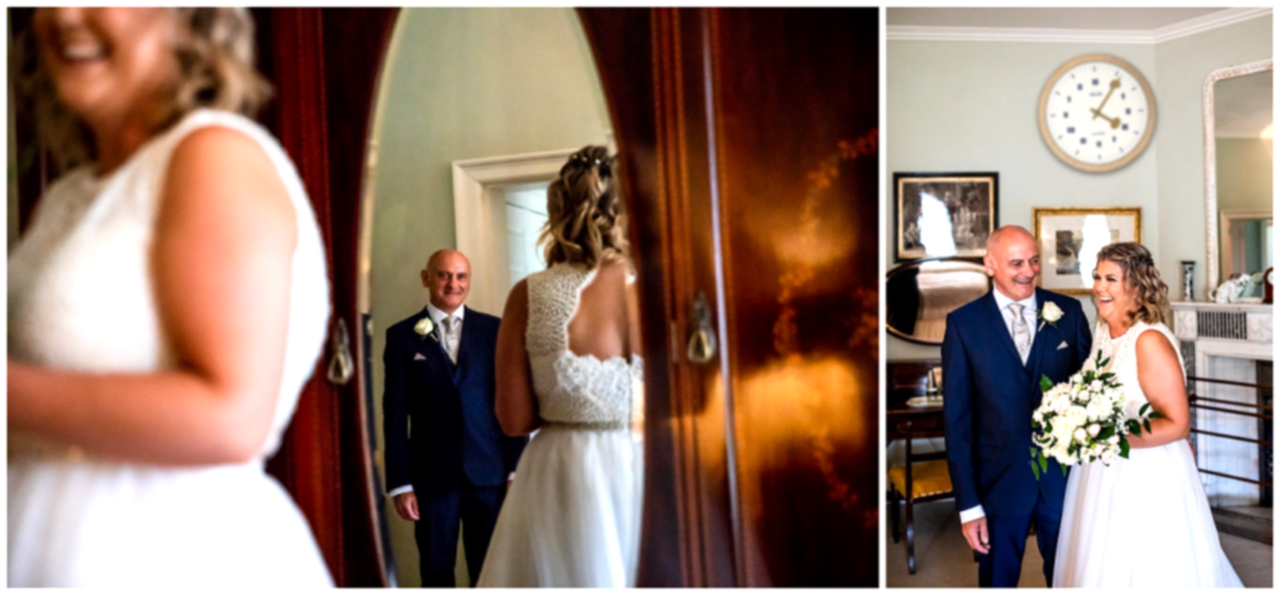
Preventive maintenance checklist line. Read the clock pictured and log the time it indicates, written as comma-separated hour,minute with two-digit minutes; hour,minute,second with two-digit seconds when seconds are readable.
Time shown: 4,06
